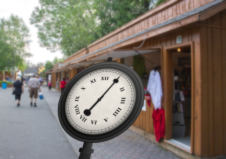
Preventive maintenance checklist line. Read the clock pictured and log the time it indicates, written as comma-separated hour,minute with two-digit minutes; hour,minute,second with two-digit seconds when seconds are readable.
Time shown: 7,05
